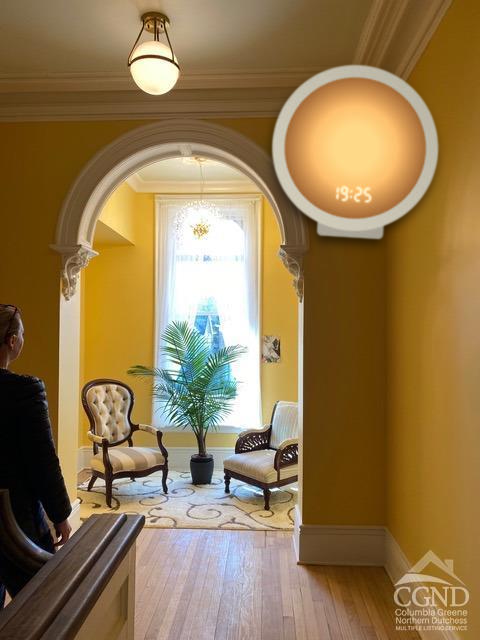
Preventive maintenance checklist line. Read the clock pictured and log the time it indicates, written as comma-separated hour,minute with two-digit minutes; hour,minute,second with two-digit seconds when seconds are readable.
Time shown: 19,25
